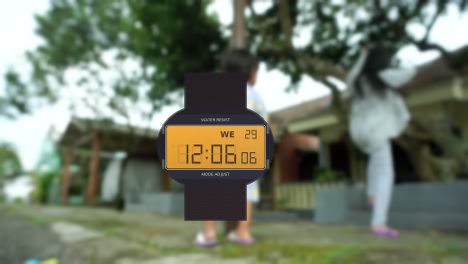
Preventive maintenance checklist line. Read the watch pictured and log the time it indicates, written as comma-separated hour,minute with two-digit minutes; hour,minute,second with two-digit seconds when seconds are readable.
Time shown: 12,06,06
